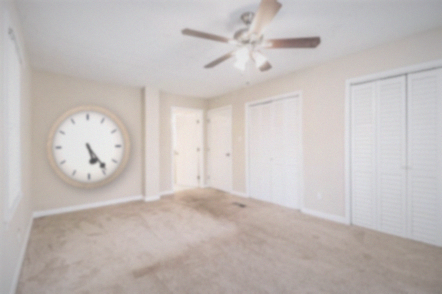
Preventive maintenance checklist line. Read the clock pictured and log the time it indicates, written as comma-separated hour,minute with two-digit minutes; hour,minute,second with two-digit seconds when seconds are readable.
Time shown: 5,24
